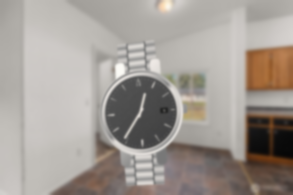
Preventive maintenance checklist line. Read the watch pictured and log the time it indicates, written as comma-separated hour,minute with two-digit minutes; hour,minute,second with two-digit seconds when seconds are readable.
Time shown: 12,36
